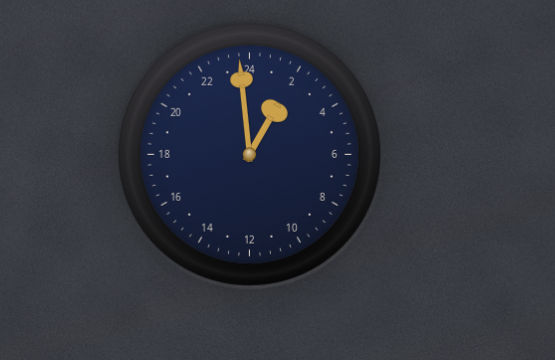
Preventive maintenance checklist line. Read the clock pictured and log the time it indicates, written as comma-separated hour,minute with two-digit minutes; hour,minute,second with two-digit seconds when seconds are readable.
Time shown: 1,59
